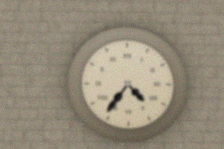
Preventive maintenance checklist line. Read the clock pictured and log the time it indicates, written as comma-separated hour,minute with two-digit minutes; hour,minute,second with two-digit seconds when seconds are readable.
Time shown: 4,36
